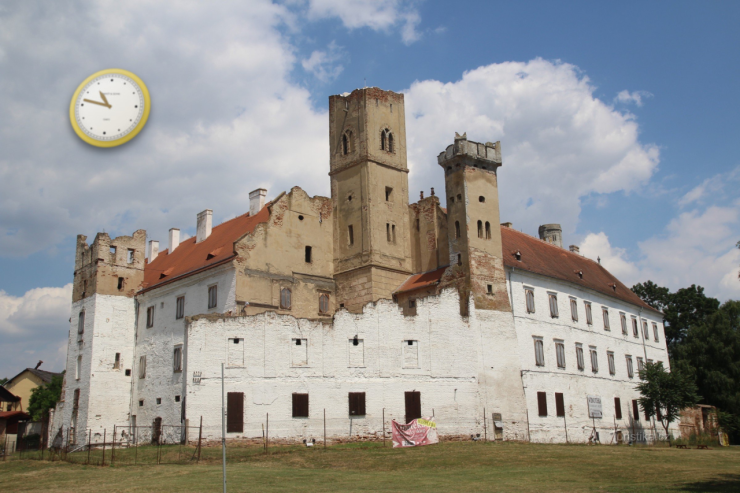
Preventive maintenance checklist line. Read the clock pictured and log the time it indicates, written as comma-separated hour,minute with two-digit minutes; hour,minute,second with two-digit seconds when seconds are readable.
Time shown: 10,47
